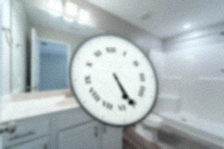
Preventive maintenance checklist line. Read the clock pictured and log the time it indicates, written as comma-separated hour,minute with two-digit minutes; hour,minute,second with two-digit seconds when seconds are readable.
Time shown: 5,26
